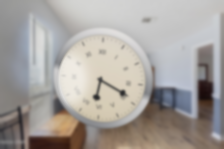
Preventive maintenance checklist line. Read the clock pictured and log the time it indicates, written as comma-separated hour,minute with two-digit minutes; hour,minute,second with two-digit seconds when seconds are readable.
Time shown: 6,19
